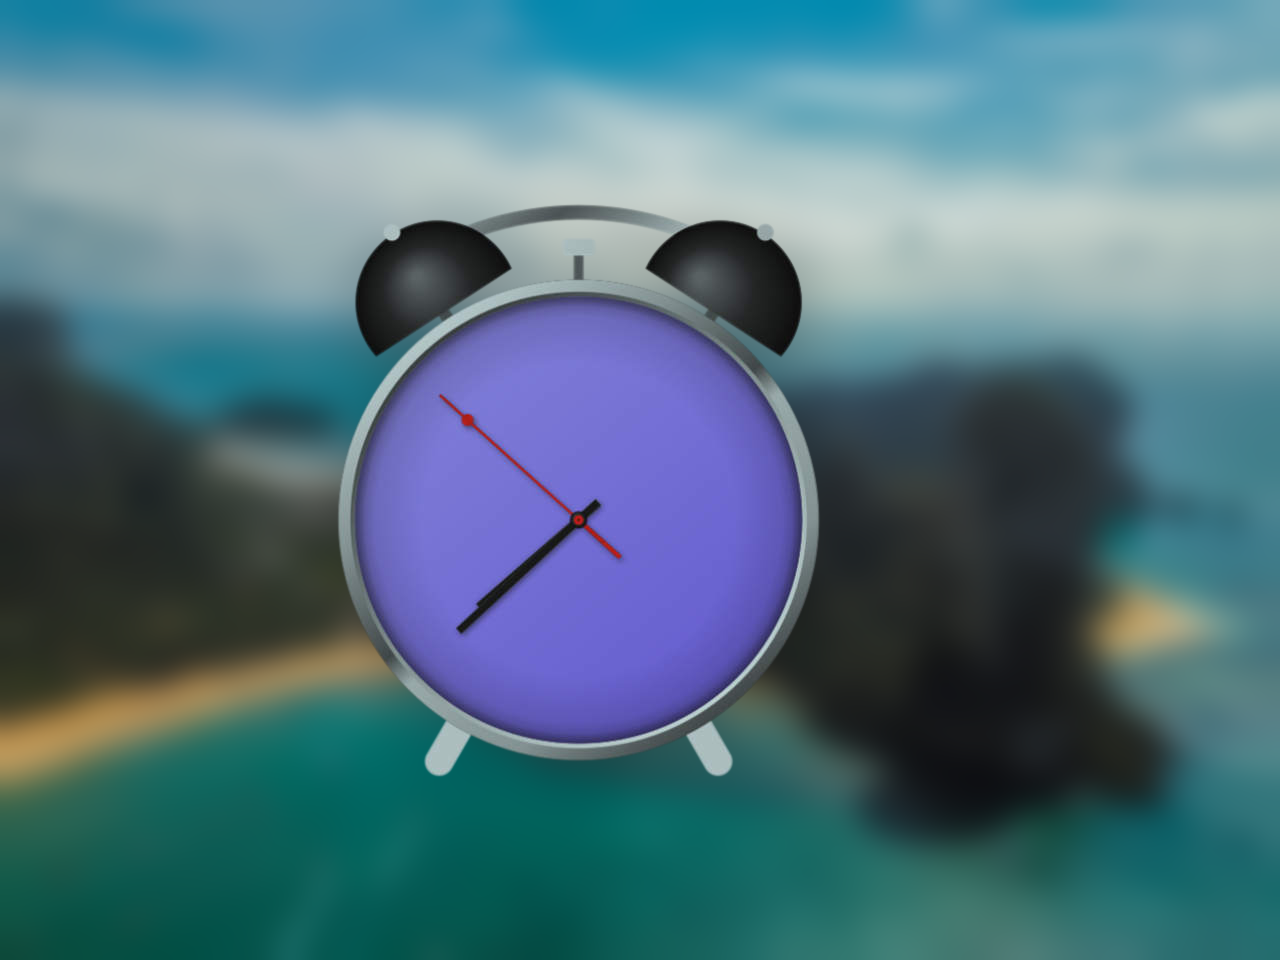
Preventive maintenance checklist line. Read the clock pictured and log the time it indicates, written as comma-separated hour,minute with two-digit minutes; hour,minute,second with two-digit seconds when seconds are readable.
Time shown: 7,37,52
